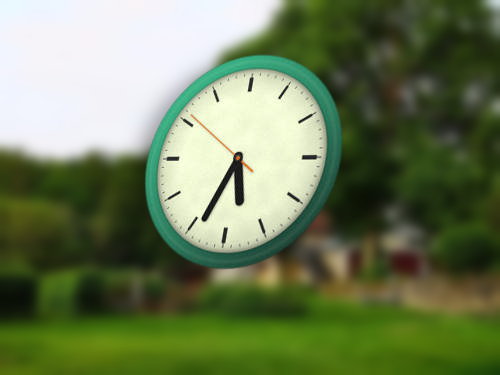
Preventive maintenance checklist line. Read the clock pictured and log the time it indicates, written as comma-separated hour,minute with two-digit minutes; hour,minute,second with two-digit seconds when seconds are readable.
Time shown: 5,33,51
